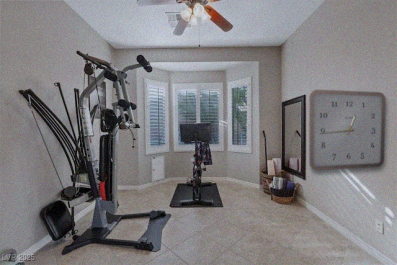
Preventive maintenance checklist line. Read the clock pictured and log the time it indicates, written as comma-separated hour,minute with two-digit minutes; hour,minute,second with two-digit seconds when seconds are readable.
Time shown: 12,44
